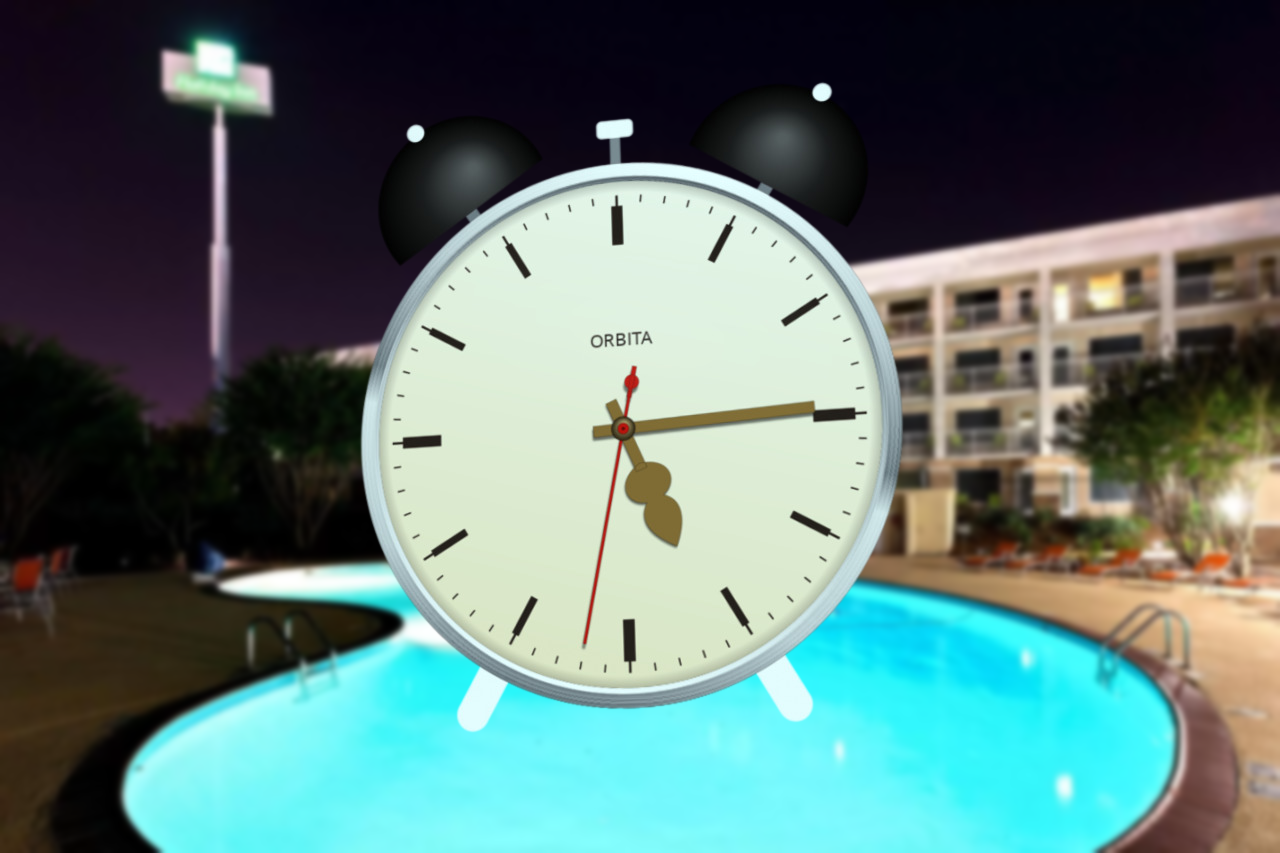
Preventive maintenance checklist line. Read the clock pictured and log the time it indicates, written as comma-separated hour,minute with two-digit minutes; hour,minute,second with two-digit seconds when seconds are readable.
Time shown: 5,14,32
